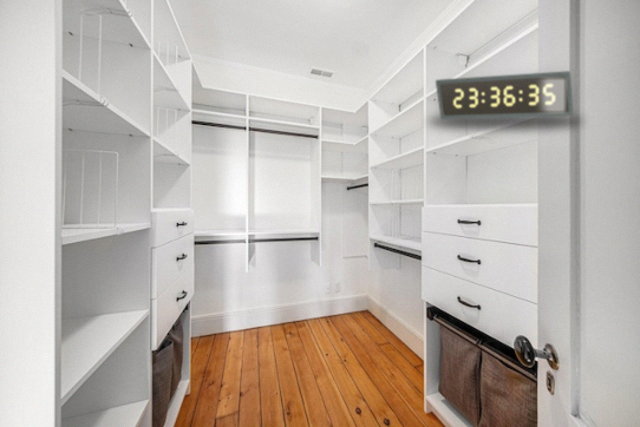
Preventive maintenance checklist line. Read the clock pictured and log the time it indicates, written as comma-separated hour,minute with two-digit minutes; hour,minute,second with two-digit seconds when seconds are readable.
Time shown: 23,36,35
